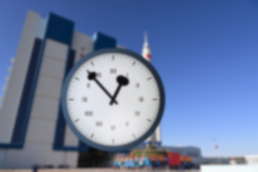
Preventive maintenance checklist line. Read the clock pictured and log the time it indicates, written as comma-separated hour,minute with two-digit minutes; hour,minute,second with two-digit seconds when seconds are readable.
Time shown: 12,53
